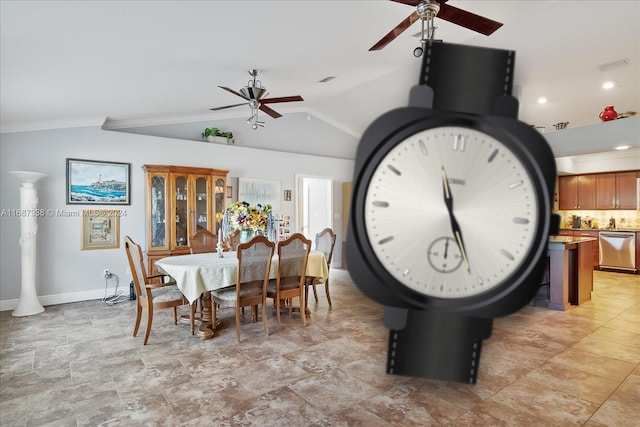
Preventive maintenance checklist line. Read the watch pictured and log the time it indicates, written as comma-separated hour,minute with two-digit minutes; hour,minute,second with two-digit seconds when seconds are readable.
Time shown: 11,26
